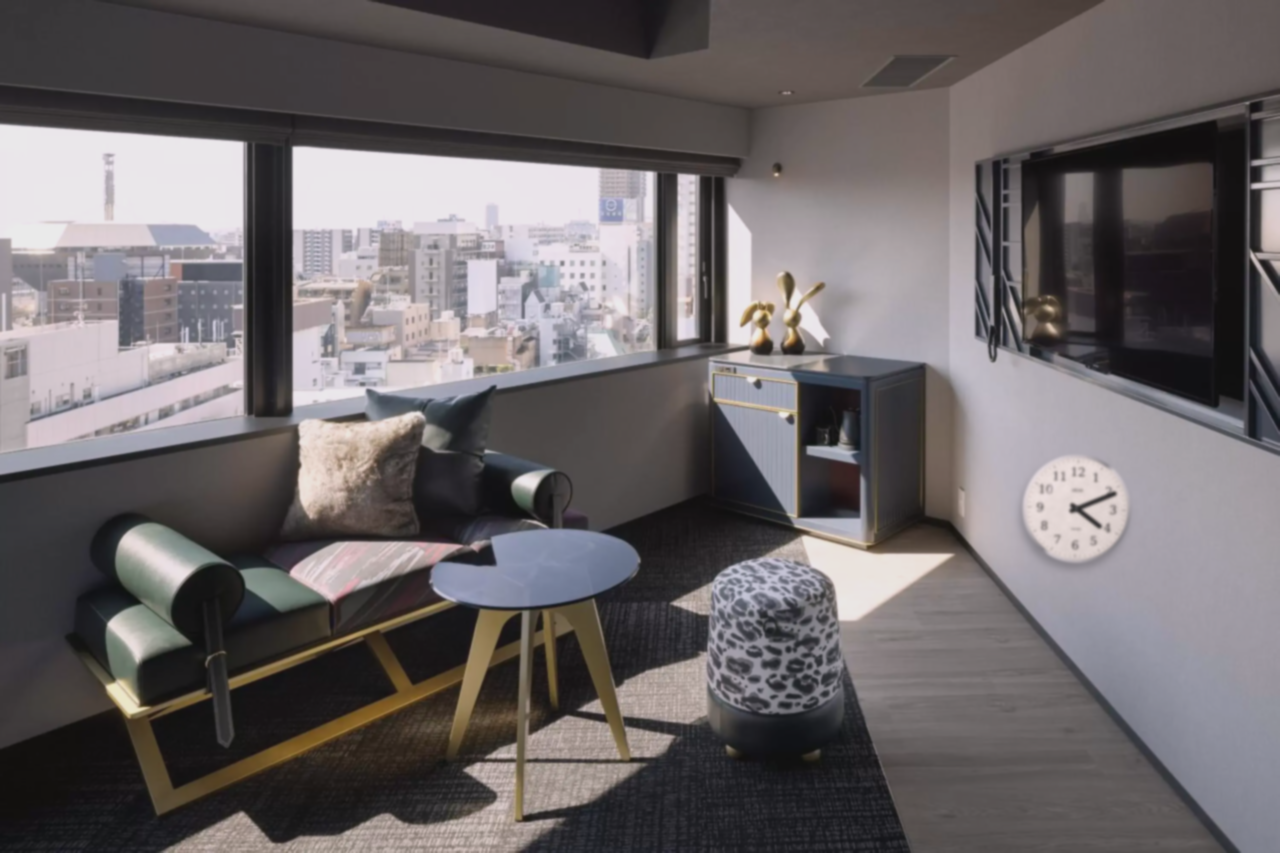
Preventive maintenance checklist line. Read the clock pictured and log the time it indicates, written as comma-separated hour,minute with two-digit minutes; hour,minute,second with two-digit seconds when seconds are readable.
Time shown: 4,11
